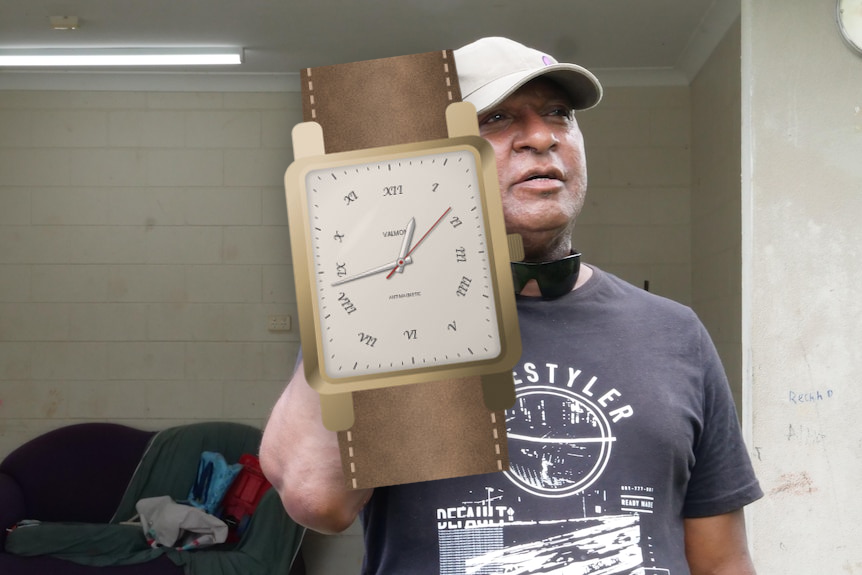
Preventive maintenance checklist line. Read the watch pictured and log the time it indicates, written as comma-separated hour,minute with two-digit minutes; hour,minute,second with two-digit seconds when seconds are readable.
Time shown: 12,43,08
